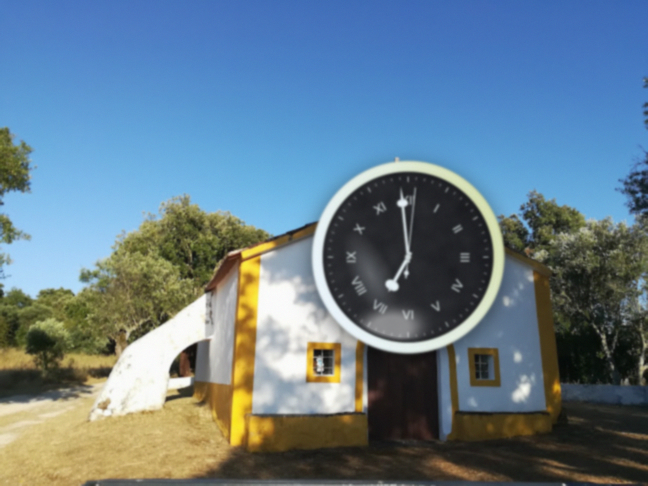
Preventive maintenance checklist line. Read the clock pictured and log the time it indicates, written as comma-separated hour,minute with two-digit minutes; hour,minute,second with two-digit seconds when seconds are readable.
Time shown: 6,59,01
